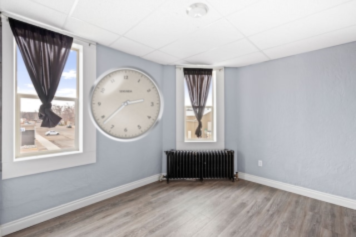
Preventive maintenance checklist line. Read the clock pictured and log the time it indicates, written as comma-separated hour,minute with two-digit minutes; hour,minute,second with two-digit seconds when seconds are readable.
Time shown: 2,38
